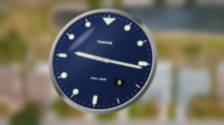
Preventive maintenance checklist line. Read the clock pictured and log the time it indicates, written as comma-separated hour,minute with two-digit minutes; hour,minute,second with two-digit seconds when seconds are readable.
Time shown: 9,16
